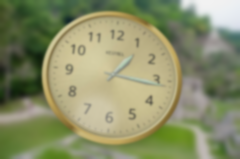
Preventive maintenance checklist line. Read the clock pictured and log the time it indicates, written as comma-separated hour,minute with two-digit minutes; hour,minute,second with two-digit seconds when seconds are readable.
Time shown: 1,16
